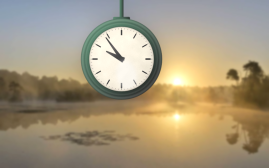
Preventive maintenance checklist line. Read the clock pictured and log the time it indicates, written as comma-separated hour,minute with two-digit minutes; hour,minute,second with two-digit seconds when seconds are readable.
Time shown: 9,54
